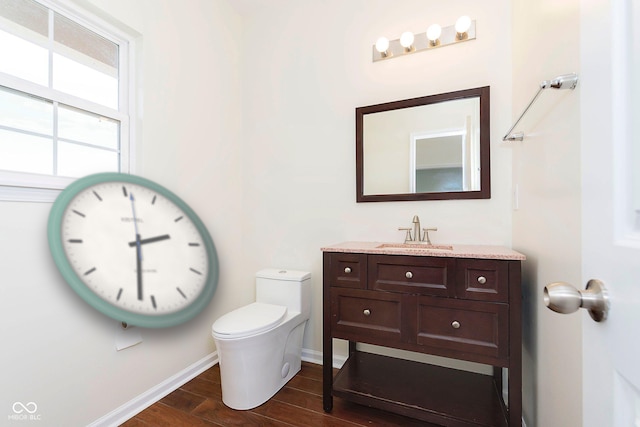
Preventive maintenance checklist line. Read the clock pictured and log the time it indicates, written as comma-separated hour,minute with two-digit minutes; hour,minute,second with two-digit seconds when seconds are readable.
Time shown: 2,32,01
